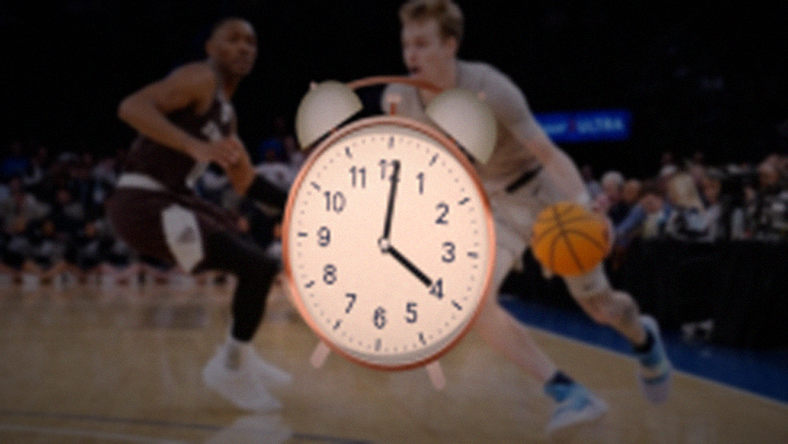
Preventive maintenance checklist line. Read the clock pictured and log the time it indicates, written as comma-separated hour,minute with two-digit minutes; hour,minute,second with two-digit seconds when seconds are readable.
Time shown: 4,01
